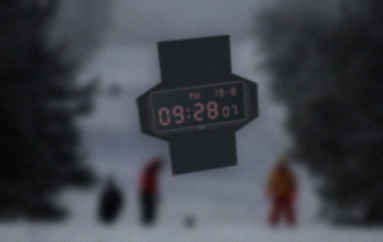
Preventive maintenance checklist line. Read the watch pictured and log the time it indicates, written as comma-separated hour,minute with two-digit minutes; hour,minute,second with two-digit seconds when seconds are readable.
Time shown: 9,28,07
